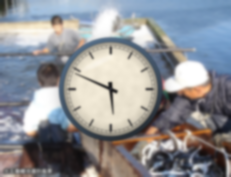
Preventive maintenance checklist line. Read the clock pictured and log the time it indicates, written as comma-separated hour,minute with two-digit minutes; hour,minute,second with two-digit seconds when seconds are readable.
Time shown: 5,49
